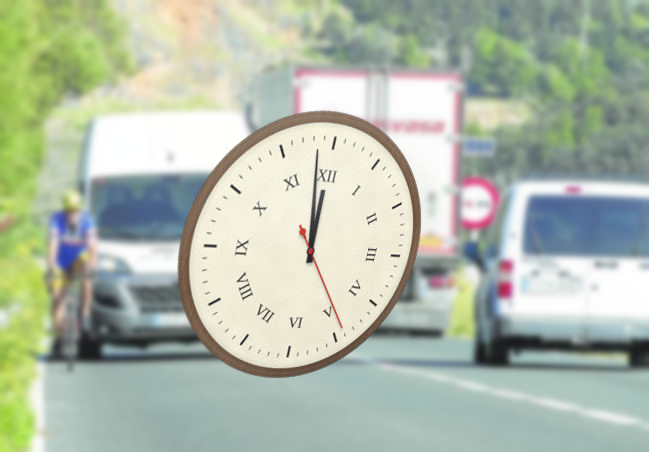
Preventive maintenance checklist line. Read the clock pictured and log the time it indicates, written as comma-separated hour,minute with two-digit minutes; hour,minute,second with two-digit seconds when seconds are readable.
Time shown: 11,58,24
